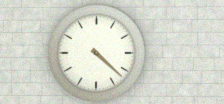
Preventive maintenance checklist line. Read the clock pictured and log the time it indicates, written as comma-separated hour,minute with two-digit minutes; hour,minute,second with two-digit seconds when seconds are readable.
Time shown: 4,22
